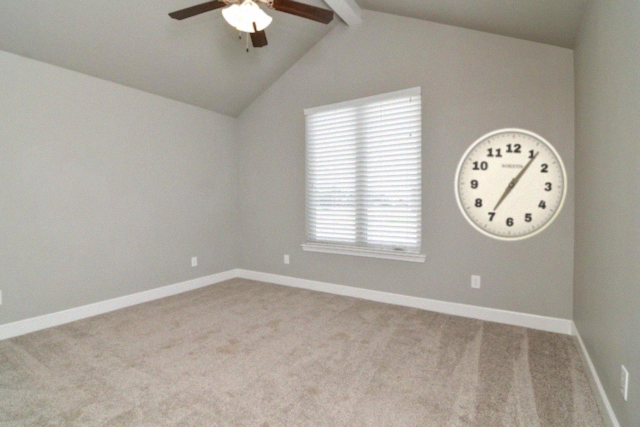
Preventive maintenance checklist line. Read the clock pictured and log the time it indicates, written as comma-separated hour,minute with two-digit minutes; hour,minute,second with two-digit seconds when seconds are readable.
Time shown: 7,06
